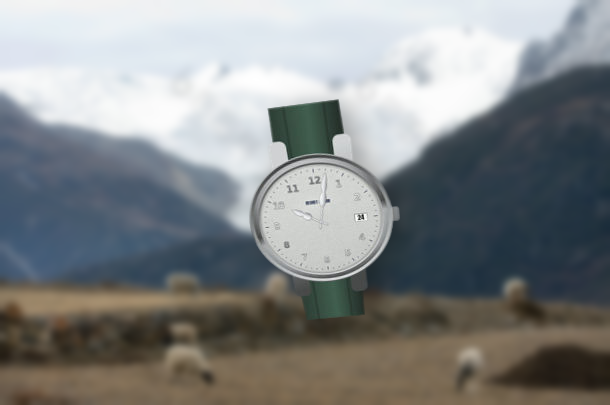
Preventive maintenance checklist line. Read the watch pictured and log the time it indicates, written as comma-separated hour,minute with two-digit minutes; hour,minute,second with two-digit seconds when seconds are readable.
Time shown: 10,02
